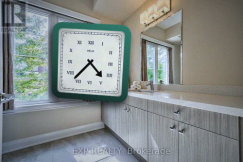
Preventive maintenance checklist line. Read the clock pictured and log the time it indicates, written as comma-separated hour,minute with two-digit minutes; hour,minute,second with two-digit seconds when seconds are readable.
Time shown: 4,37
